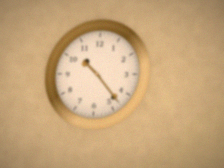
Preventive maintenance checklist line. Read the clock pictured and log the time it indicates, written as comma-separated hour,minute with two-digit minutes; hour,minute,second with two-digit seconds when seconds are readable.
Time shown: 10,23
